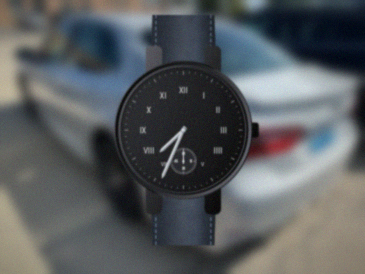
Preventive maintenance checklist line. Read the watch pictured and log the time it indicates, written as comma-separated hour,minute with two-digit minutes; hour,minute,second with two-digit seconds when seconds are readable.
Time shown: 7,34
